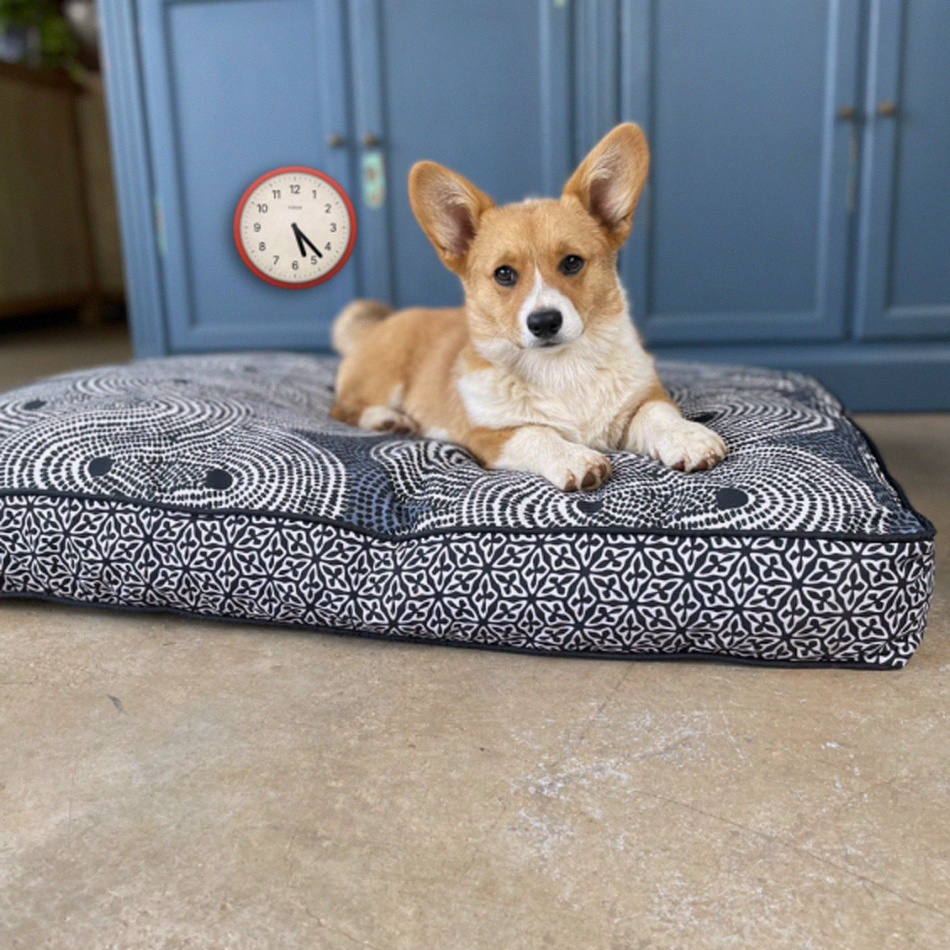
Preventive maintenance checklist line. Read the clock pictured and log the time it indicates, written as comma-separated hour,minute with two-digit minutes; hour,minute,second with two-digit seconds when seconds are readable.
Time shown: 5,23
